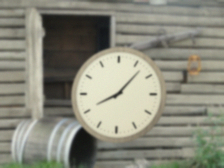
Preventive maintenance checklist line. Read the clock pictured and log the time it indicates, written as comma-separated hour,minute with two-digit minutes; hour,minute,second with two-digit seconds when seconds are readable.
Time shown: 8,07
